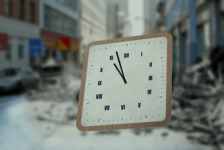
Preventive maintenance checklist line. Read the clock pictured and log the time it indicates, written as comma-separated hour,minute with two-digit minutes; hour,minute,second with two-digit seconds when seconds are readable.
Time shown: 10,57
